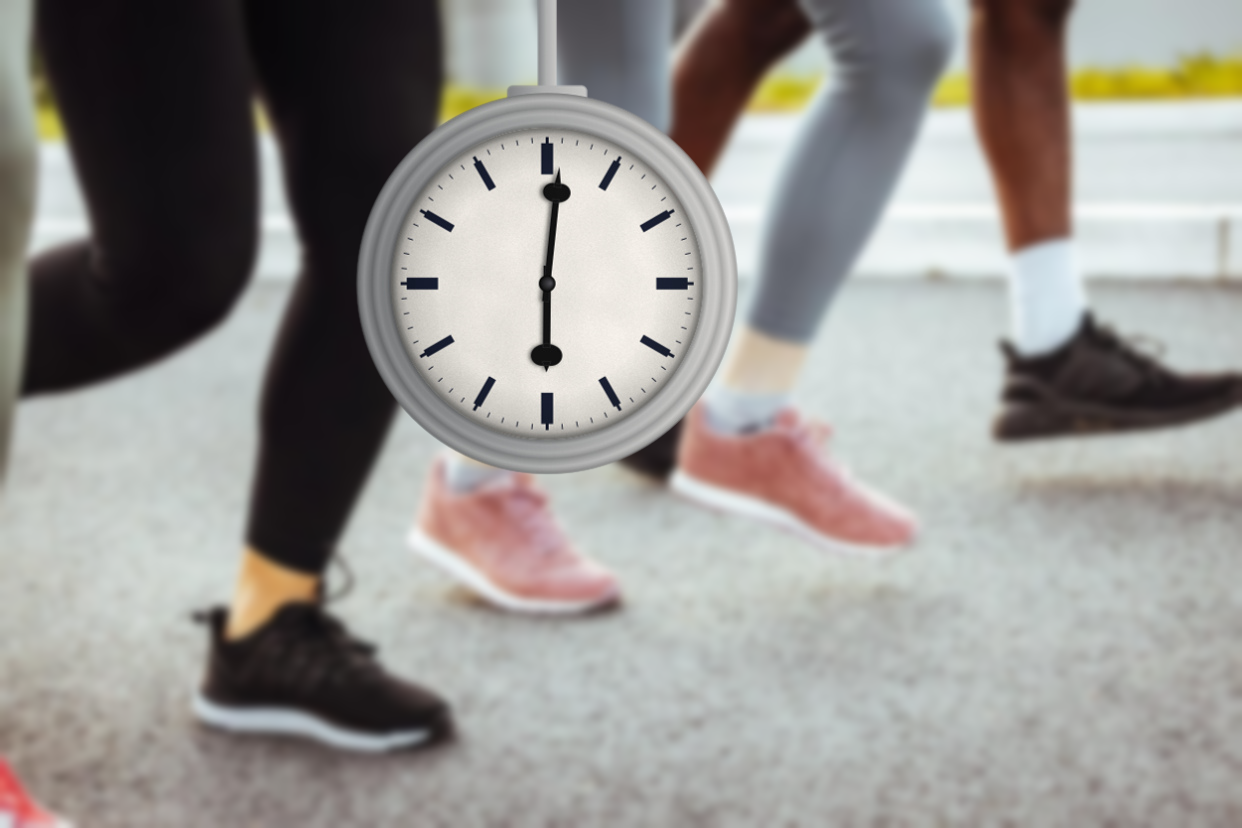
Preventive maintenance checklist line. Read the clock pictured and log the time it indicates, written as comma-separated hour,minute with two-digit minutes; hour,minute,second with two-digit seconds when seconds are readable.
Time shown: 6,01
